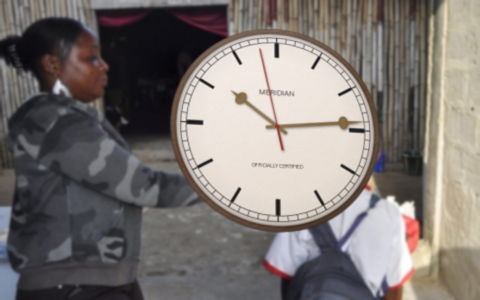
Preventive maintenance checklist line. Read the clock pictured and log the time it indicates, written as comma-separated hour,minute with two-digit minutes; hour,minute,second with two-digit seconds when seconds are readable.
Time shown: 10,13,58
